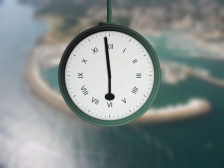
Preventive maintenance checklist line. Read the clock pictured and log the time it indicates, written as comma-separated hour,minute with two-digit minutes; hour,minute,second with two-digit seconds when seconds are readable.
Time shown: 5,59
